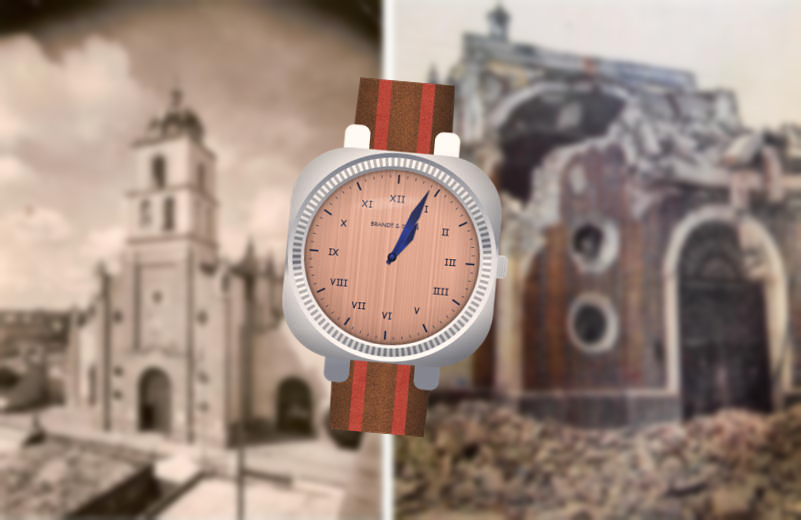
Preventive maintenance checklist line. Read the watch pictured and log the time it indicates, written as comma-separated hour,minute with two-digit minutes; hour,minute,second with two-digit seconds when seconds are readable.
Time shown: 1,04
